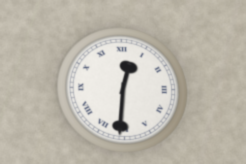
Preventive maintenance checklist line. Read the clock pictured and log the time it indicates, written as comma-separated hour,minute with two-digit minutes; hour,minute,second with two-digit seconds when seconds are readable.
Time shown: 12,31
